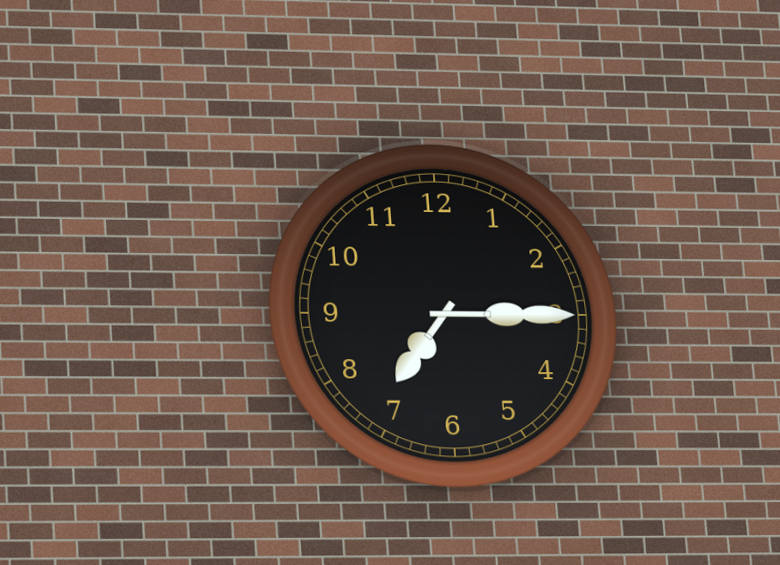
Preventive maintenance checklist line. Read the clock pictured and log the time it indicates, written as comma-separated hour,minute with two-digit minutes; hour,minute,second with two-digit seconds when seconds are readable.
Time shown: 7,15
